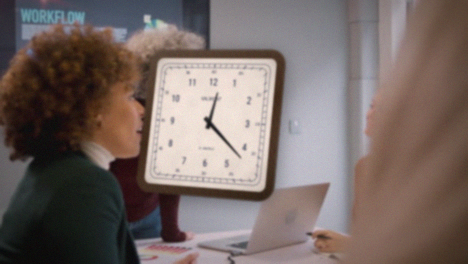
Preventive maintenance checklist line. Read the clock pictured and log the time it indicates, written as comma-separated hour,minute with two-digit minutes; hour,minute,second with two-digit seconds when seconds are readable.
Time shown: 12,22
